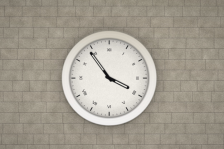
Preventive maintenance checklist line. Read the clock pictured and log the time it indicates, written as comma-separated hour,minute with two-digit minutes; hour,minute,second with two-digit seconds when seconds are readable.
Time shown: 3,54
